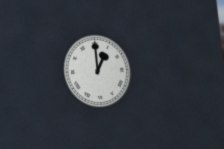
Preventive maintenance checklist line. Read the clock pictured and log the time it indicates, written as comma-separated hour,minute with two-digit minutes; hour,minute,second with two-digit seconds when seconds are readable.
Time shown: 1,00
